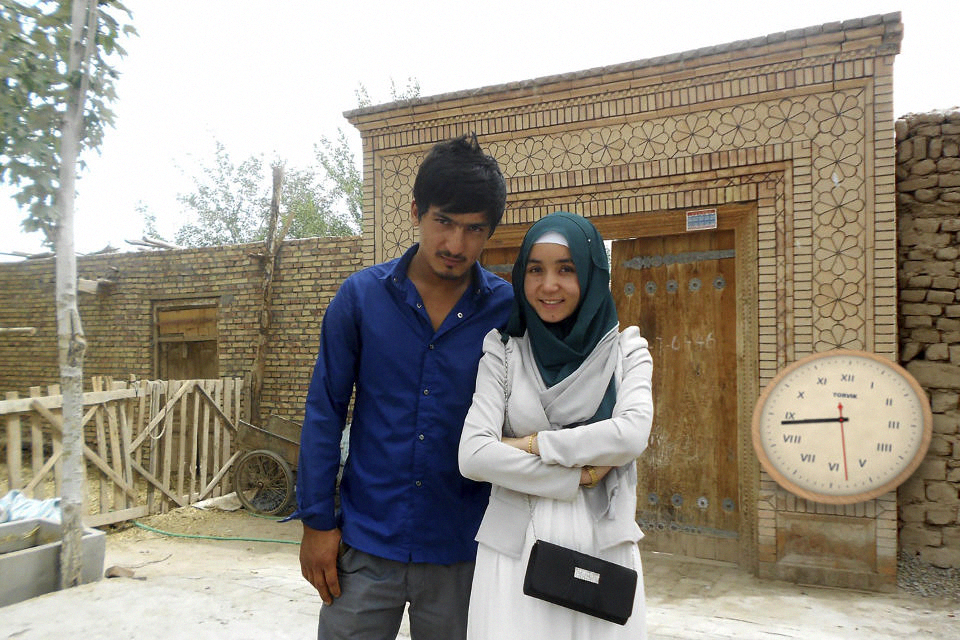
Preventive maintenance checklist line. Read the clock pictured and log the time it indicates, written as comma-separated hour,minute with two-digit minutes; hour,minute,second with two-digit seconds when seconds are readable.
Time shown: 8,43,28
